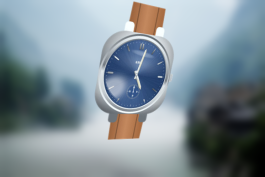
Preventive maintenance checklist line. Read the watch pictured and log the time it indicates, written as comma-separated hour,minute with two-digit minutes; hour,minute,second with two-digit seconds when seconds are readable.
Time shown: 5,02
